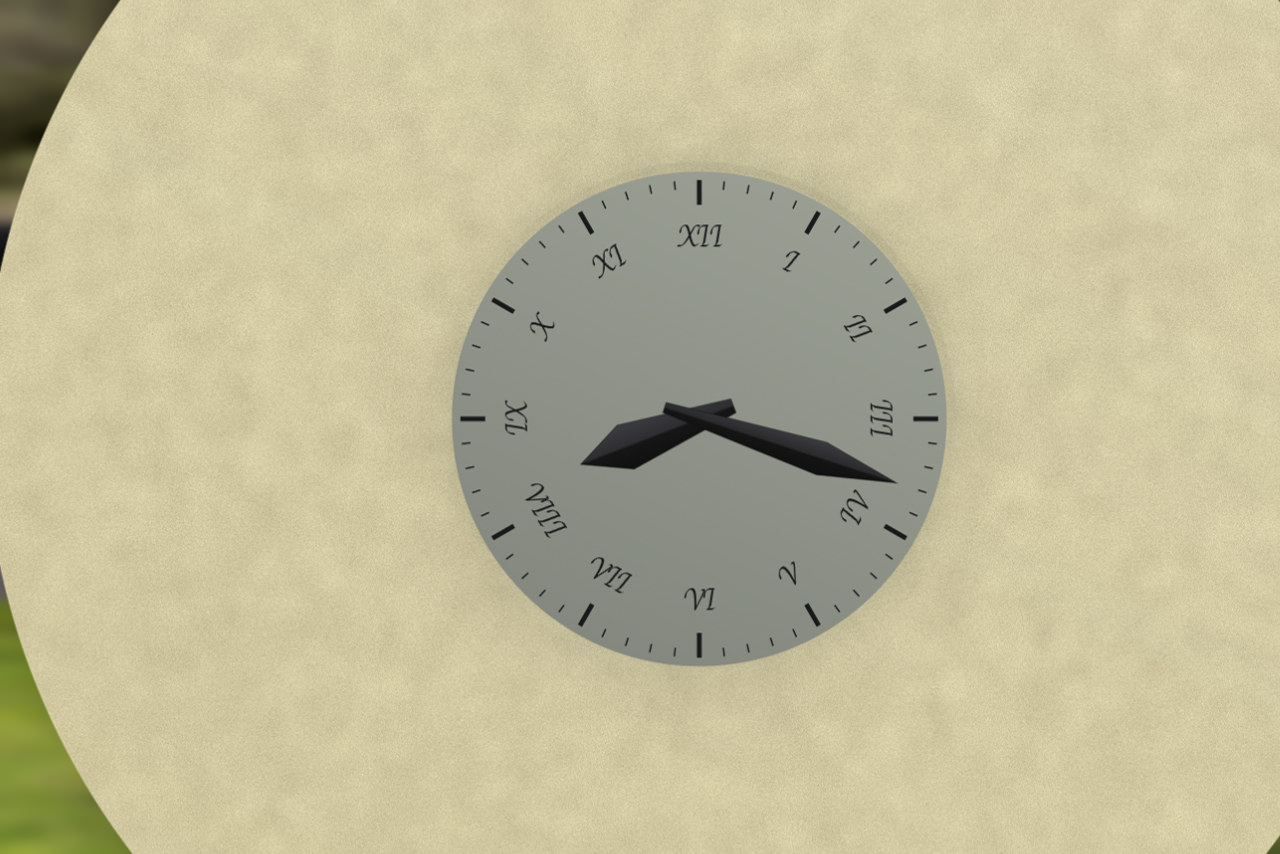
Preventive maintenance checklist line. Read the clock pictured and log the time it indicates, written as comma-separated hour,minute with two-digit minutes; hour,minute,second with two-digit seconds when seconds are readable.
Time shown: 8,18
